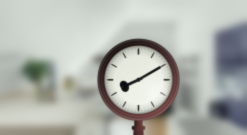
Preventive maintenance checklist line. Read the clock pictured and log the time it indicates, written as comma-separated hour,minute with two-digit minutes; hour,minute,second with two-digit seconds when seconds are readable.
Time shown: 8,10
